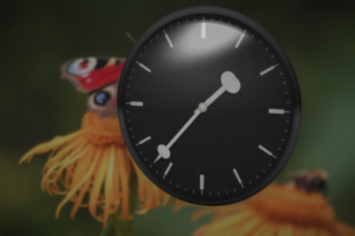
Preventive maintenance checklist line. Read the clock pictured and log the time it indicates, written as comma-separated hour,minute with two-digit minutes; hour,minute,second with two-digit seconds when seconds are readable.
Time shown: 1,37
